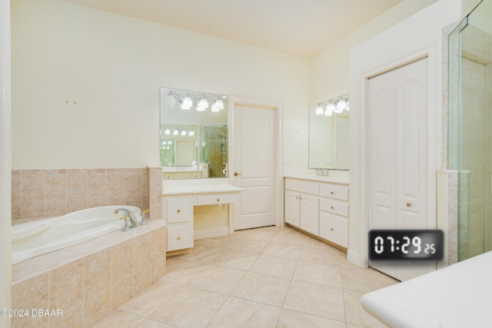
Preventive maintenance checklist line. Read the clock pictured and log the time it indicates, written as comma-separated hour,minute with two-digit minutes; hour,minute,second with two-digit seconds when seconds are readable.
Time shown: 7,29,25
